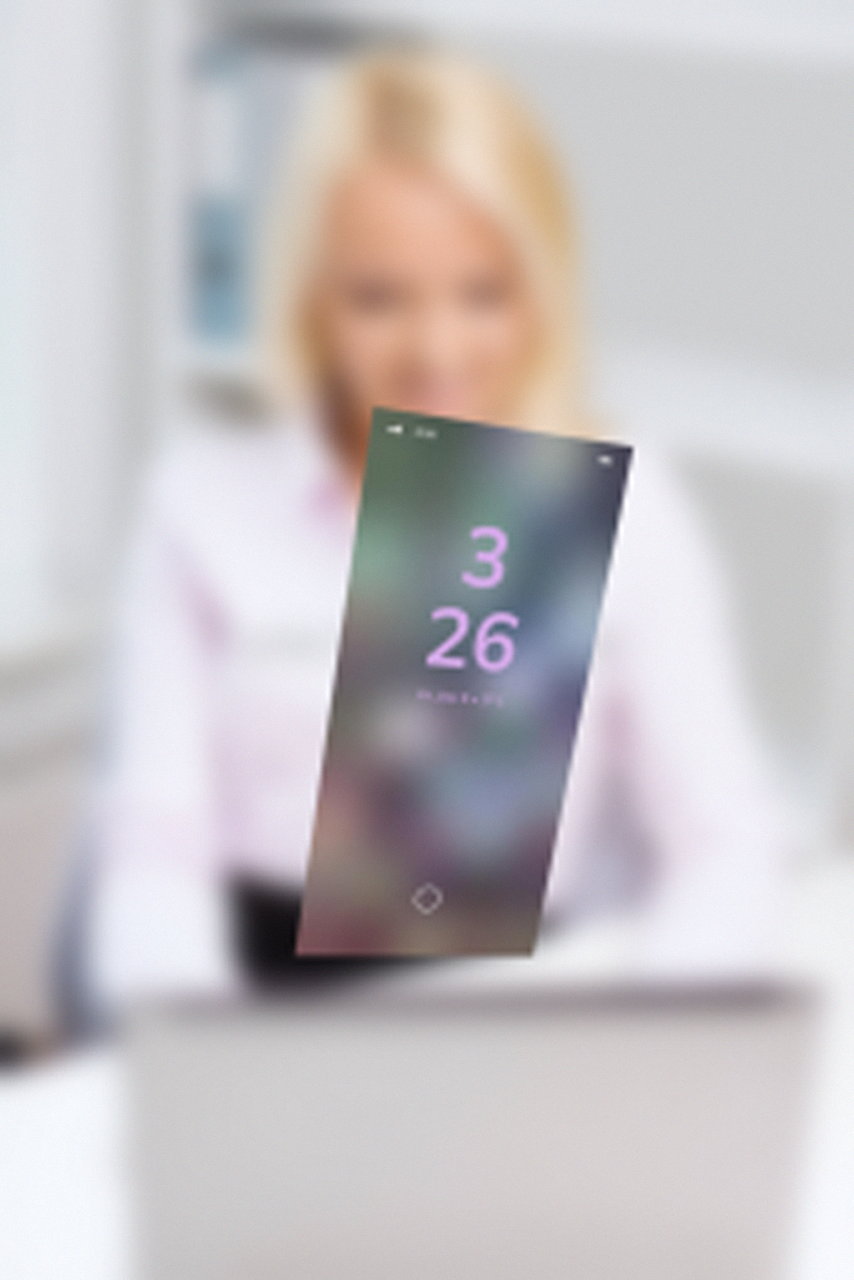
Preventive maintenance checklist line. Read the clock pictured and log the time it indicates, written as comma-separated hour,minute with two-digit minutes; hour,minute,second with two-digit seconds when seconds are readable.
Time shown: 3,26
